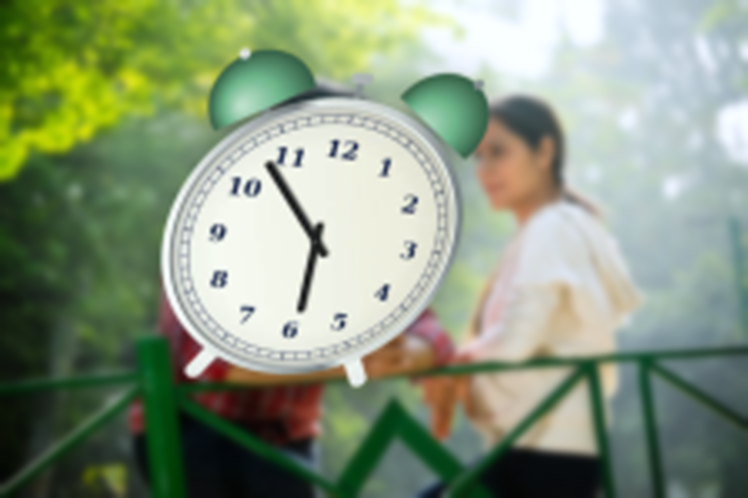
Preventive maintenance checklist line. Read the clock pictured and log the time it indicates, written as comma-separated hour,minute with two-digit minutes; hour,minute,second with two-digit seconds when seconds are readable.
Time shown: 5,53
